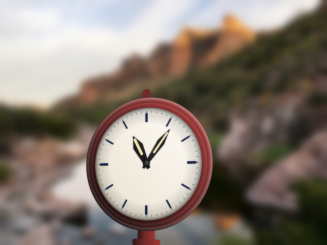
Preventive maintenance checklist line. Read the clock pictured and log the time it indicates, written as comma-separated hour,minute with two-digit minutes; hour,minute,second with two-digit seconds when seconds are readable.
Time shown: 11,06
